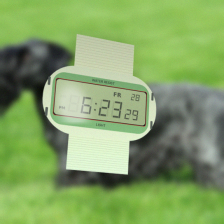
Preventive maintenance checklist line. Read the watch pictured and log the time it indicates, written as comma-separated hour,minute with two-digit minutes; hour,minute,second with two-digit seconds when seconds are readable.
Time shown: 6,23,29
